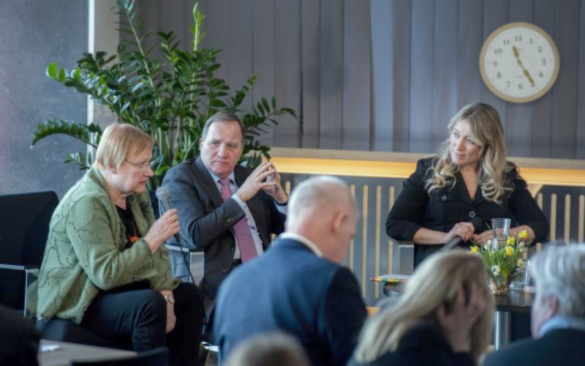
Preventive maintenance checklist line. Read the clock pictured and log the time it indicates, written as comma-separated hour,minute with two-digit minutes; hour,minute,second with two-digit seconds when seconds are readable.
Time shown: 11,25
